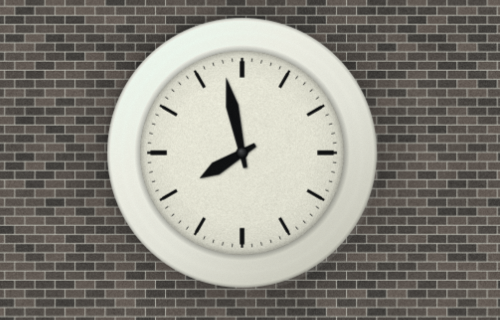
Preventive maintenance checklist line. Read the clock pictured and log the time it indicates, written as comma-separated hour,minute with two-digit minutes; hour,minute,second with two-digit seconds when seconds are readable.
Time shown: 7,58
